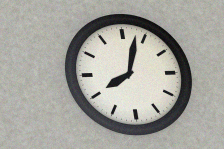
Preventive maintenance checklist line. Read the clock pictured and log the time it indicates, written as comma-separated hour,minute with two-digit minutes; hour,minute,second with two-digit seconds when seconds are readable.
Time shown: 8,03
